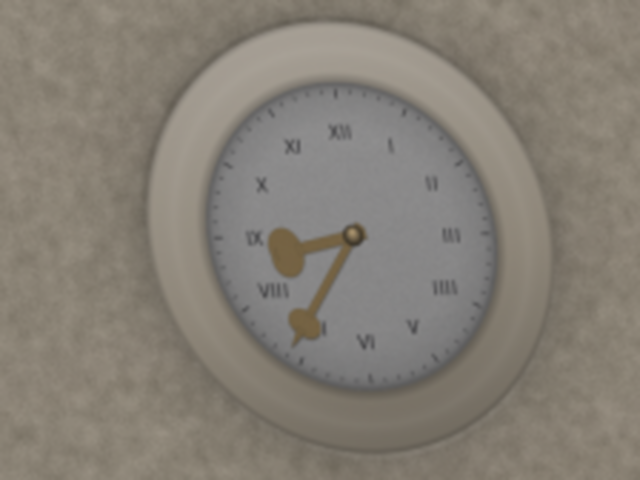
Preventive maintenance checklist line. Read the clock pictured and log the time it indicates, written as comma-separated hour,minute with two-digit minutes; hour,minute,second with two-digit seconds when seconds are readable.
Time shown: 8,36
